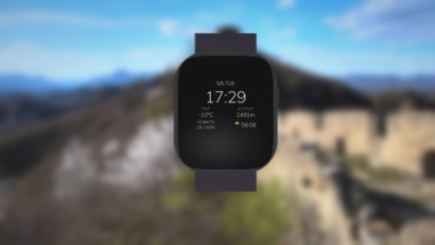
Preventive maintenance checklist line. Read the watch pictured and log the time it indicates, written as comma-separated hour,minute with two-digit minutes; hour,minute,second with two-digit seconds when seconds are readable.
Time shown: 17,29
